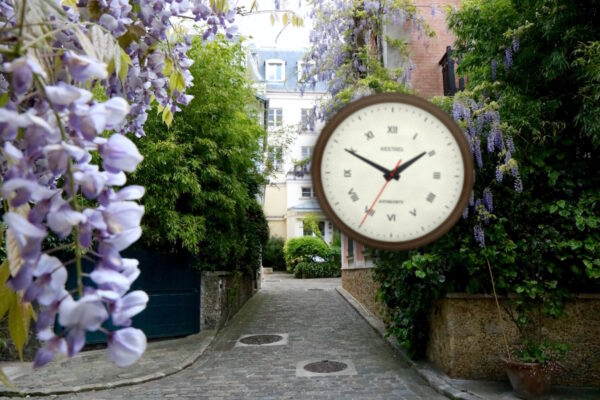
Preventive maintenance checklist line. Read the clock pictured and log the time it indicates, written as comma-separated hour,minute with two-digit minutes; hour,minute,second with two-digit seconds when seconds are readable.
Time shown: 1,49,35
